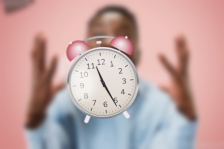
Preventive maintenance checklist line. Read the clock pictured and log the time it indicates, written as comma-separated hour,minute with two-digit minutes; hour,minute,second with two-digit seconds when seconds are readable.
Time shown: 11,26
